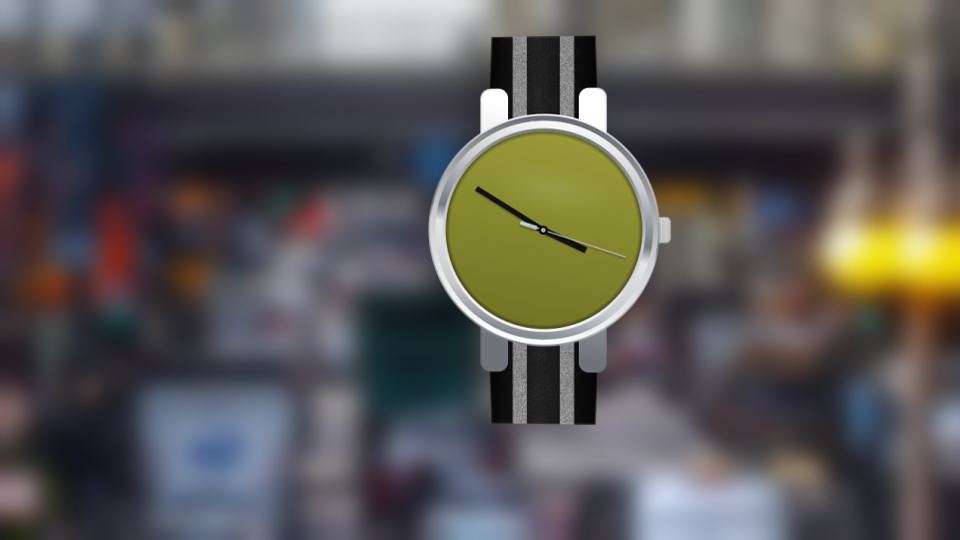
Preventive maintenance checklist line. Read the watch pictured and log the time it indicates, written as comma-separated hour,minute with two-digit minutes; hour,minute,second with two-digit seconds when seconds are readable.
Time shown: 3,50,18
